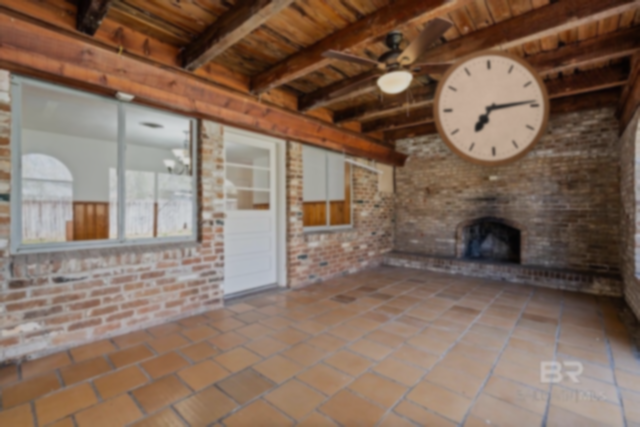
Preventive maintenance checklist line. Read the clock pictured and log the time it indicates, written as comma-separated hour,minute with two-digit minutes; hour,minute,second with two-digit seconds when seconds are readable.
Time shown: 7,14
